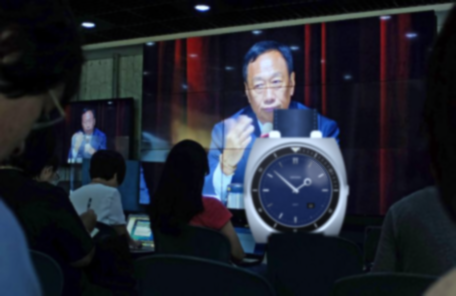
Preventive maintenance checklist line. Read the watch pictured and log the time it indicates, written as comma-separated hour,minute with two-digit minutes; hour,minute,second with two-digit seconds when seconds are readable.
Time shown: 1,52
